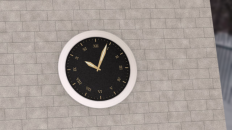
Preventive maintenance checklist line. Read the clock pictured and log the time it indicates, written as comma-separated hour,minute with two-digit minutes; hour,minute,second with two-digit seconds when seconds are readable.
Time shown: 10,04
